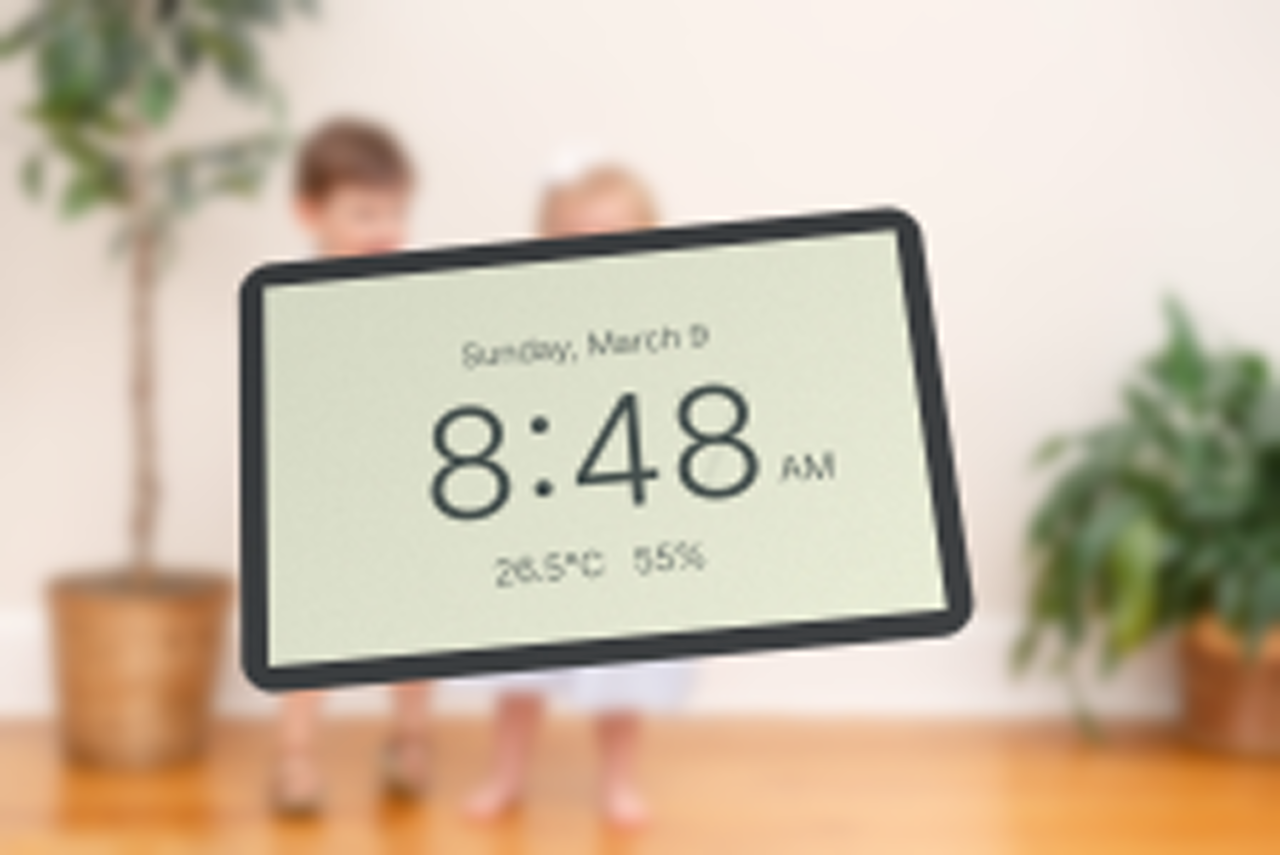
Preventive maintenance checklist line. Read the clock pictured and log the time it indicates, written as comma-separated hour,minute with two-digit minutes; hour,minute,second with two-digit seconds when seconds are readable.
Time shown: 8,48
